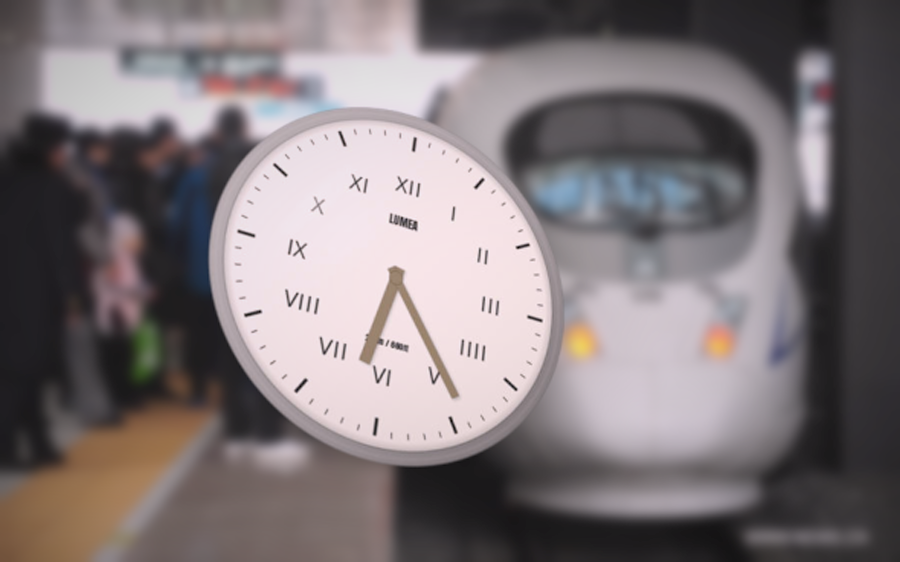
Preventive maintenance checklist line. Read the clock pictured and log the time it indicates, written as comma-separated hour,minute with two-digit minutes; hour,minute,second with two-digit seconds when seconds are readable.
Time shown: 6,24
